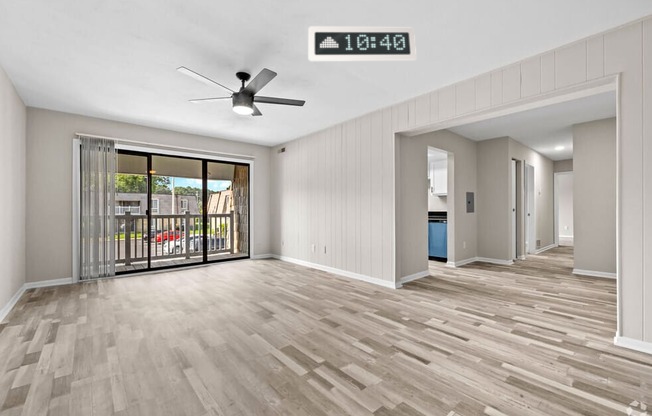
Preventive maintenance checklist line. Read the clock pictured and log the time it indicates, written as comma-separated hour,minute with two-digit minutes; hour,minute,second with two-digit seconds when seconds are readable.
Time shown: 10,40
